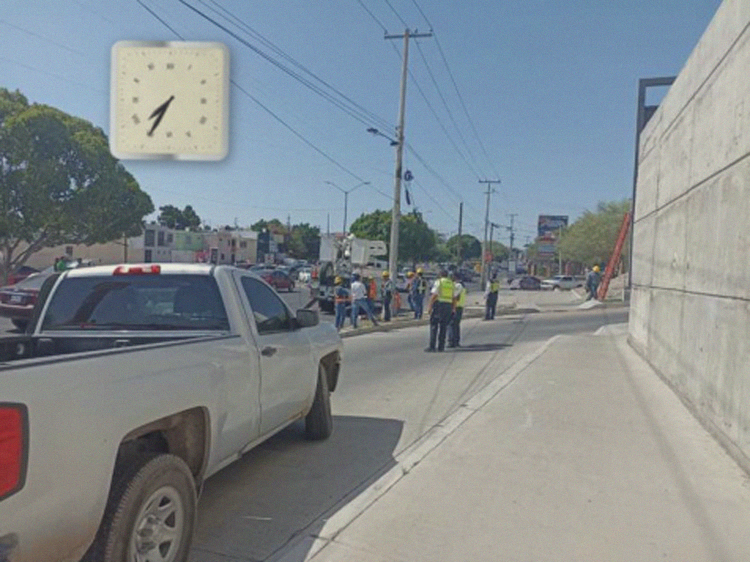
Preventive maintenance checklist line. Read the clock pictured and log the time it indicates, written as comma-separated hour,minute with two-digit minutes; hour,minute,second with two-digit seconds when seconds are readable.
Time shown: 7,35
